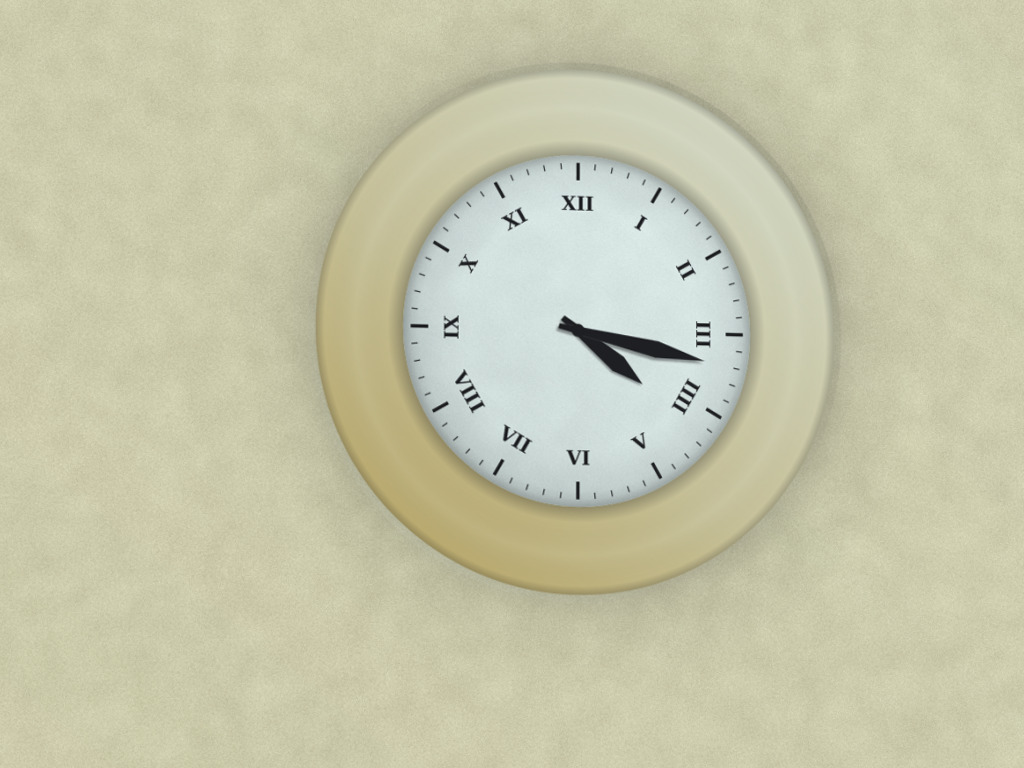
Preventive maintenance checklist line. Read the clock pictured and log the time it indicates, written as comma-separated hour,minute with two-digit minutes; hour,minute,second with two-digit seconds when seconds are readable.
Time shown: 4,17
